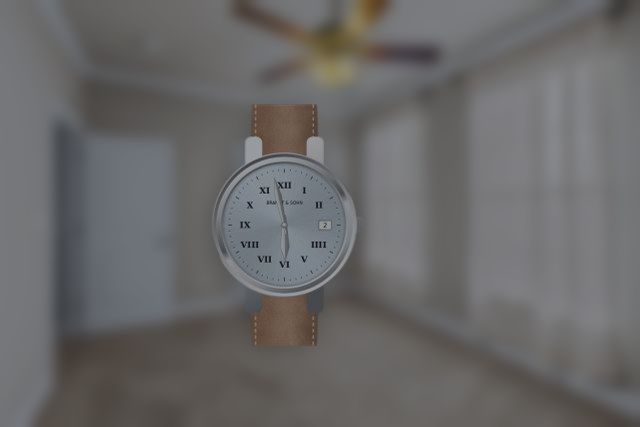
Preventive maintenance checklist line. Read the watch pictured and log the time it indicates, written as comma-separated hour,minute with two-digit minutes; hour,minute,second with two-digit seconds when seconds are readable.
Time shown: 5,58
